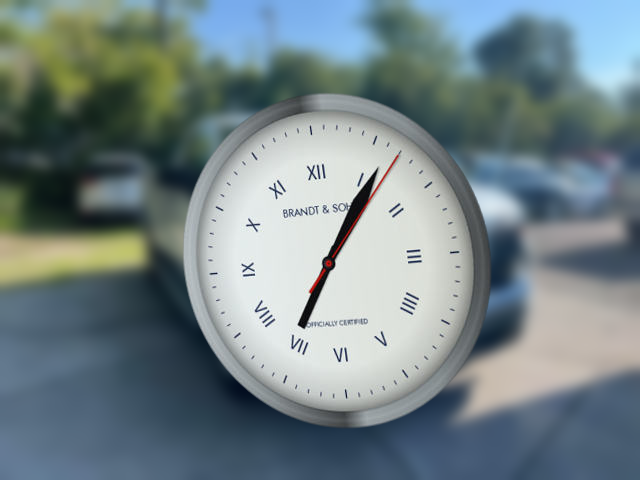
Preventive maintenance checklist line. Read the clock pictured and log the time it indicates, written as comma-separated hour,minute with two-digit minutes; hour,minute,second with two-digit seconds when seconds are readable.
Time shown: 7,06,07
